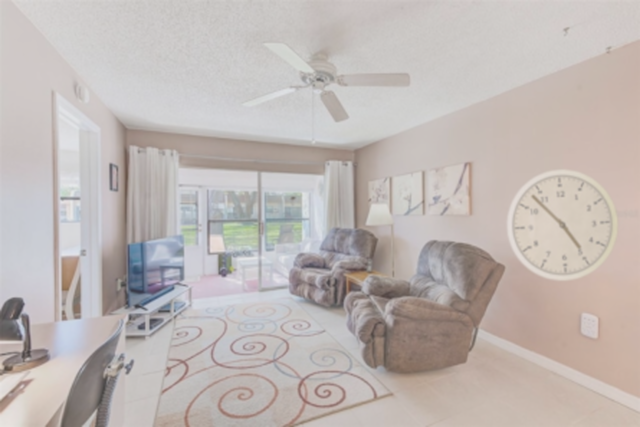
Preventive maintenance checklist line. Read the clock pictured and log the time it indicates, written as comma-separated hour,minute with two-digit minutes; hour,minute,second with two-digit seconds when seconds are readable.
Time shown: 4,53
